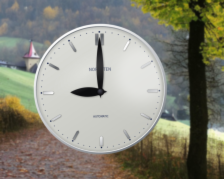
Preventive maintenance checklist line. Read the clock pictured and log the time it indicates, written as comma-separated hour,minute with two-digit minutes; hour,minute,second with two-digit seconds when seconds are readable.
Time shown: 9,00
